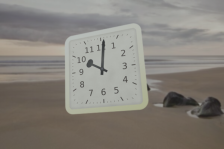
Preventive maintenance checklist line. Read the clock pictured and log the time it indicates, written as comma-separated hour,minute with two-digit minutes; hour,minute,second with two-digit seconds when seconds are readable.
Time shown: 10,01
